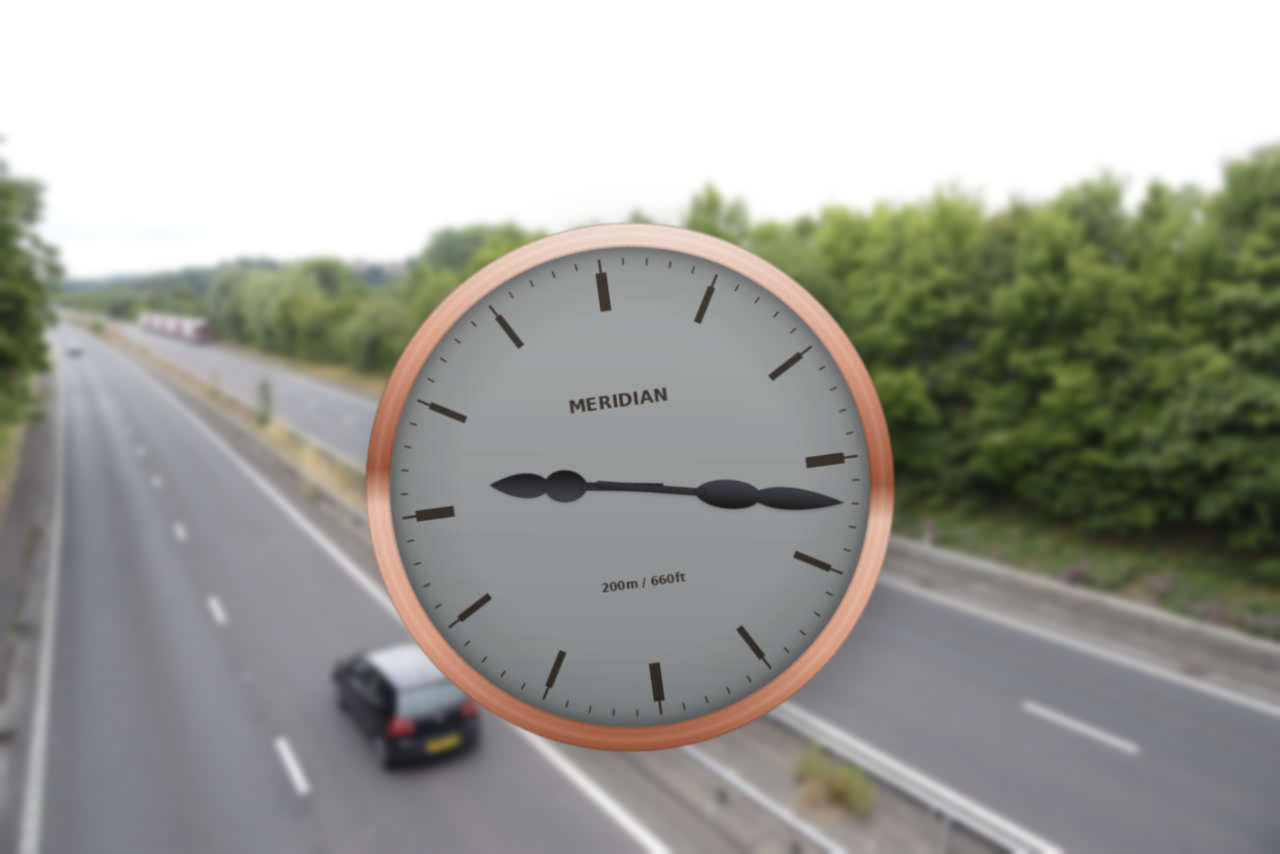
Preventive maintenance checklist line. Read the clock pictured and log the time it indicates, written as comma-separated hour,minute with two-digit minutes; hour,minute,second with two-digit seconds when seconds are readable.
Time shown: 9,17
